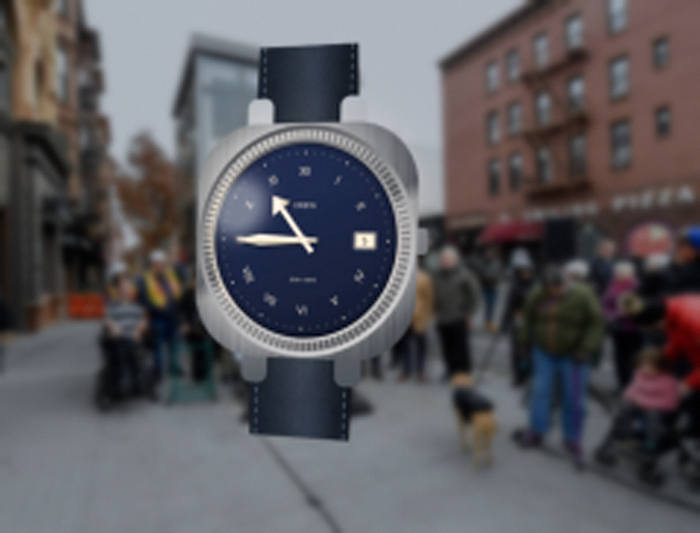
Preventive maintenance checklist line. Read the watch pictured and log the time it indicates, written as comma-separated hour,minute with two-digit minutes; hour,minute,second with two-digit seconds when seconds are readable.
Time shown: 10,45
